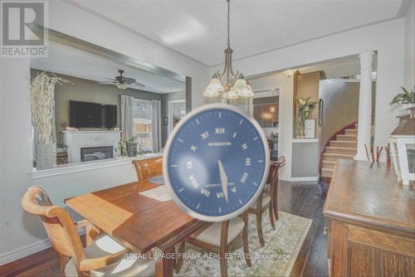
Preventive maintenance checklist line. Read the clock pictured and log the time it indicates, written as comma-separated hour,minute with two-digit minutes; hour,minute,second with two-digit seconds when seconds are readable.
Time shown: 5,28
